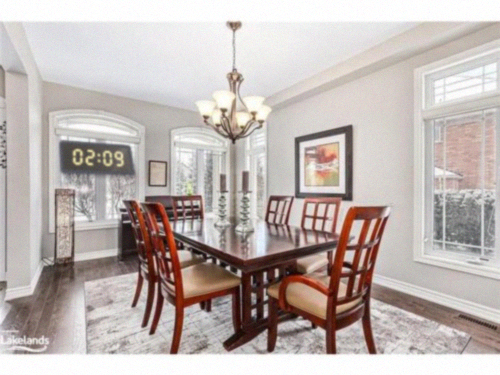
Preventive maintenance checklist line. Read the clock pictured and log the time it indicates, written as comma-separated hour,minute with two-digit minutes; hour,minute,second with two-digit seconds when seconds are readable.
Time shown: 2,09
